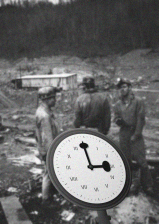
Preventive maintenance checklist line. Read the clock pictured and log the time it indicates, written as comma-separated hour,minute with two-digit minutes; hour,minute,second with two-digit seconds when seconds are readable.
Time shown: 2,59
